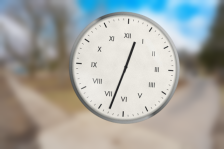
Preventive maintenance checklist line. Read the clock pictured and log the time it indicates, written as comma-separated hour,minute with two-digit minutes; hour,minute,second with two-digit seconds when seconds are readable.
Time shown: 12,33
